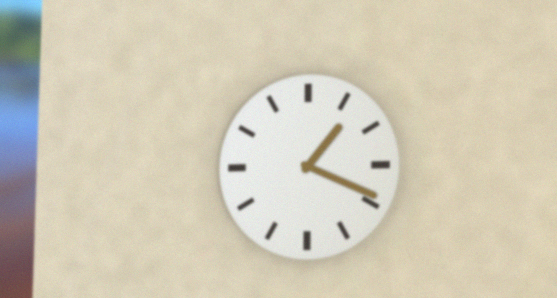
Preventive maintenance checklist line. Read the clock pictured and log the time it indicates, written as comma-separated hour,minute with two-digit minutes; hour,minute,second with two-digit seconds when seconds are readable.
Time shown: 1,19
